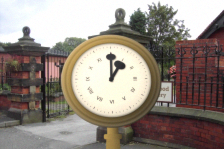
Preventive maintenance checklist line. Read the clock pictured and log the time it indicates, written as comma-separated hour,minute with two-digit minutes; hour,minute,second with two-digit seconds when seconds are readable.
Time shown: 1,00
